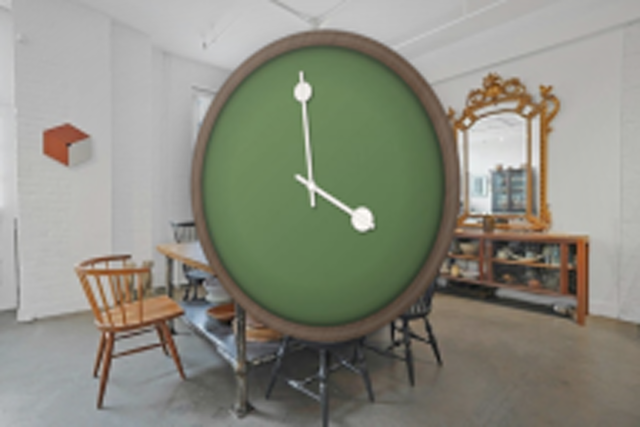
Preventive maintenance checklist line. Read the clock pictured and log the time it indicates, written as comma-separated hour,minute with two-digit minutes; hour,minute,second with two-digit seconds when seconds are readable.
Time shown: 3,59
